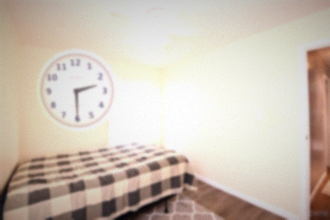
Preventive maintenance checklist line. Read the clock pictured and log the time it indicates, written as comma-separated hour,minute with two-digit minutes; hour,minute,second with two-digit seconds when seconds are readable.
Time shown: 2,30
